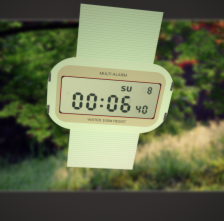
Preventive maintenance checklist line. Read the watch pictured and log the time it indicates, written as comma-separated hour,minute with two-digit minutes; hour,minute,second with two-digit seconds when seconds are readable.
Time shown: 0,06,40
